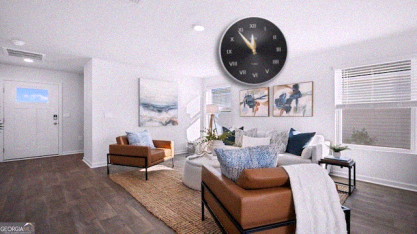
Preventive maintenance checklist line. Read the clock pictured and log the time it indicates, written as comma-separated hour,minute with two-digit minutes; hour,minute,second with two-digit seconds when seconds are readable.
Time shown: 11,54
